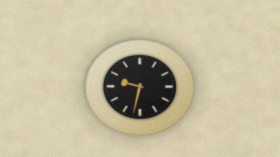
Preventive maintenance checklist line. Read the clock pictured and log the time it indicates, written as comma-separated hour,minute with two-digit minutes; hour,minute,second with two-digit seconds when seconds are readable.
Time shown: 9,32
